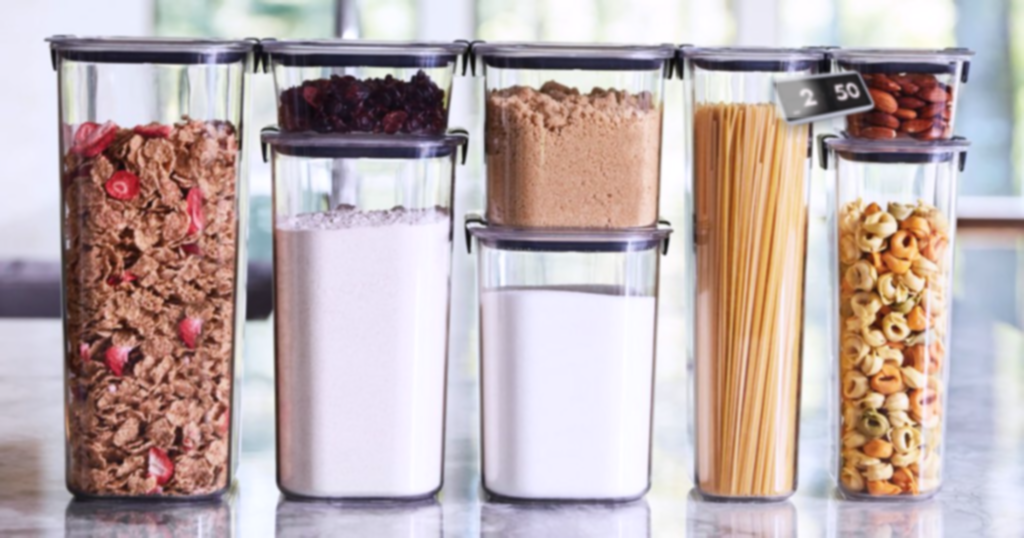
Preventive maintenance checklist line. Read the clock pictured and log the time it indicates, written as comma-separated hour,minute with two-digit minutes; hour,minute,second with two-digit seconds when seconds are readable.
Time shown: 2,50
